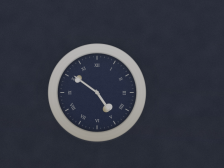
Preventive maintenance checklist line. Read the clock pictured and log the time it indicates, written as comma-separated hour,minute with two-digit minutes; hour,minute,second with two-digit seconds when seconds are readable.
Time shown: 4,51
